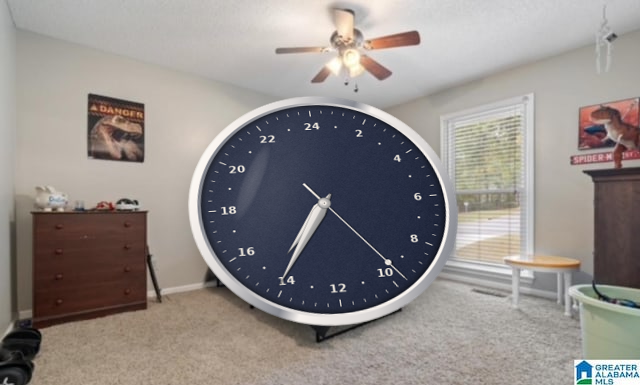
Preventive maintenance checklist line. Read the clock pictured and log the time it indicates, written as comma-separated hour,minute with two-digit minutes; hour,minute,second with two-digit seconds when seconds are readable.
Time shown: 14,35,24
